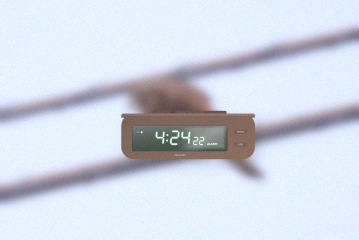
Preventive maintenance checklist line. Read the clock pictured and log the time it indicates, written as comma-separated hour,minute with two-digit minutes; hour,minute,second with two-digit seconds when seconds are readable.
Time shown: 4,24,22
